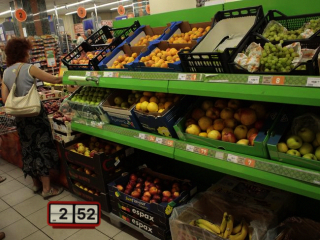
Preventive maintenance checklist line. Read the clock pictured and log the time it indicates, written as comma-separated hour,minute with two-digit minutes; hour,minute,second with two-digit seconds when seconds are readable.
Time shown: 2,52
